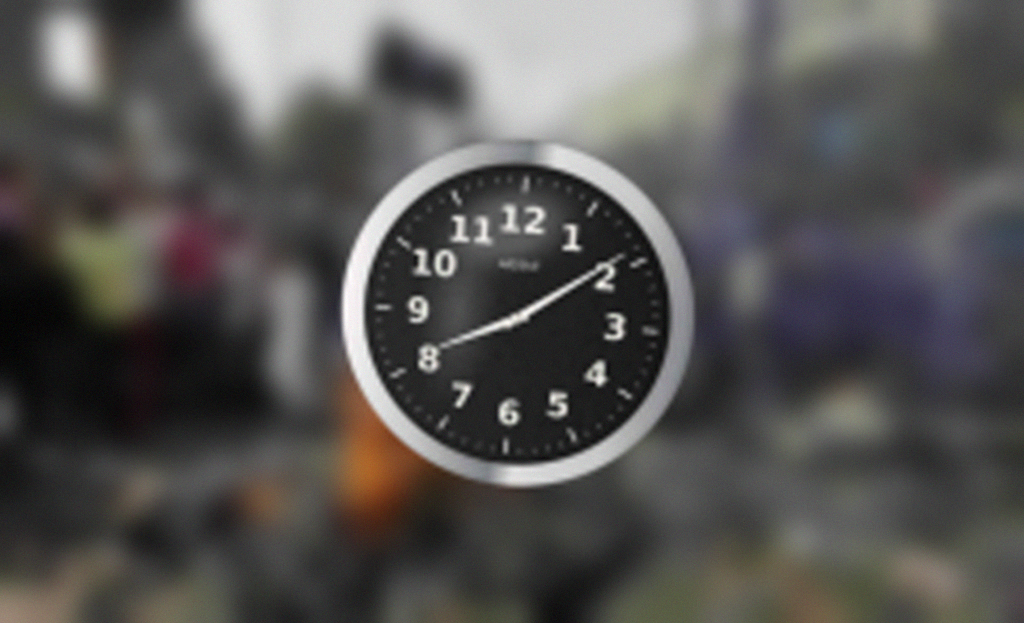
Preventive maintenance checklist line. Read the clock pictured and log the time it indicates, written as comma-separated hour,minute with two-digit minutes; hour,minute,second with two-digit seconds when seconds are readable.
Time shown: 8,09
